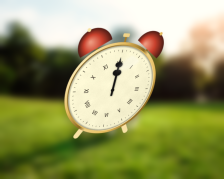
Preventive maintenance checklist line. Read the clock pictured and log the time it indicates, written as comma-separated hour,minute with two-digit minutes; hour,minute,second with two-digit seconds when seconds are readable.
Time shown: 12,00
